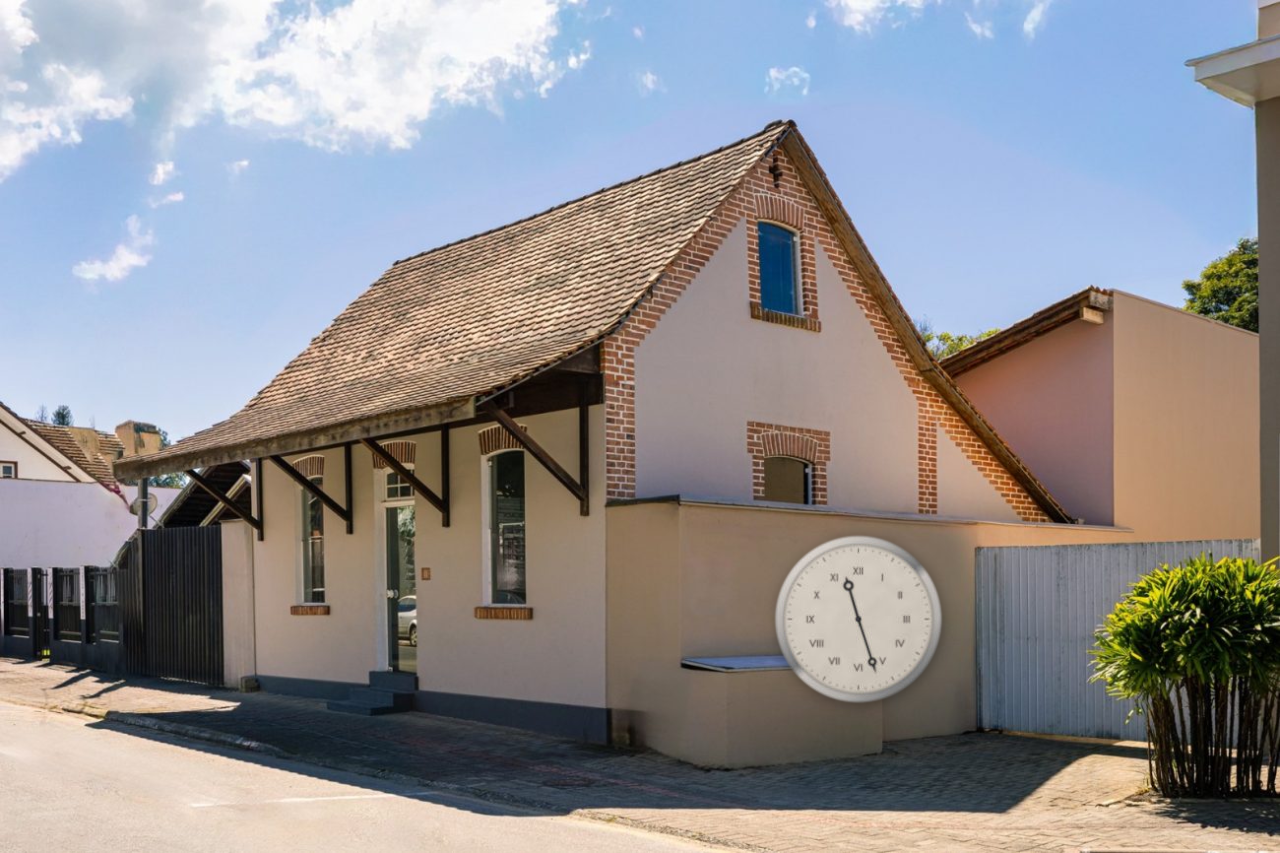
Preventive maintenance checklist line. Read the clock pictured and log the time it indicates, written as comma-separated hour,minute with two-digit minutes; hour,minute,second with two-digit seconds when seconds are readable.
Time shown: 11,27
